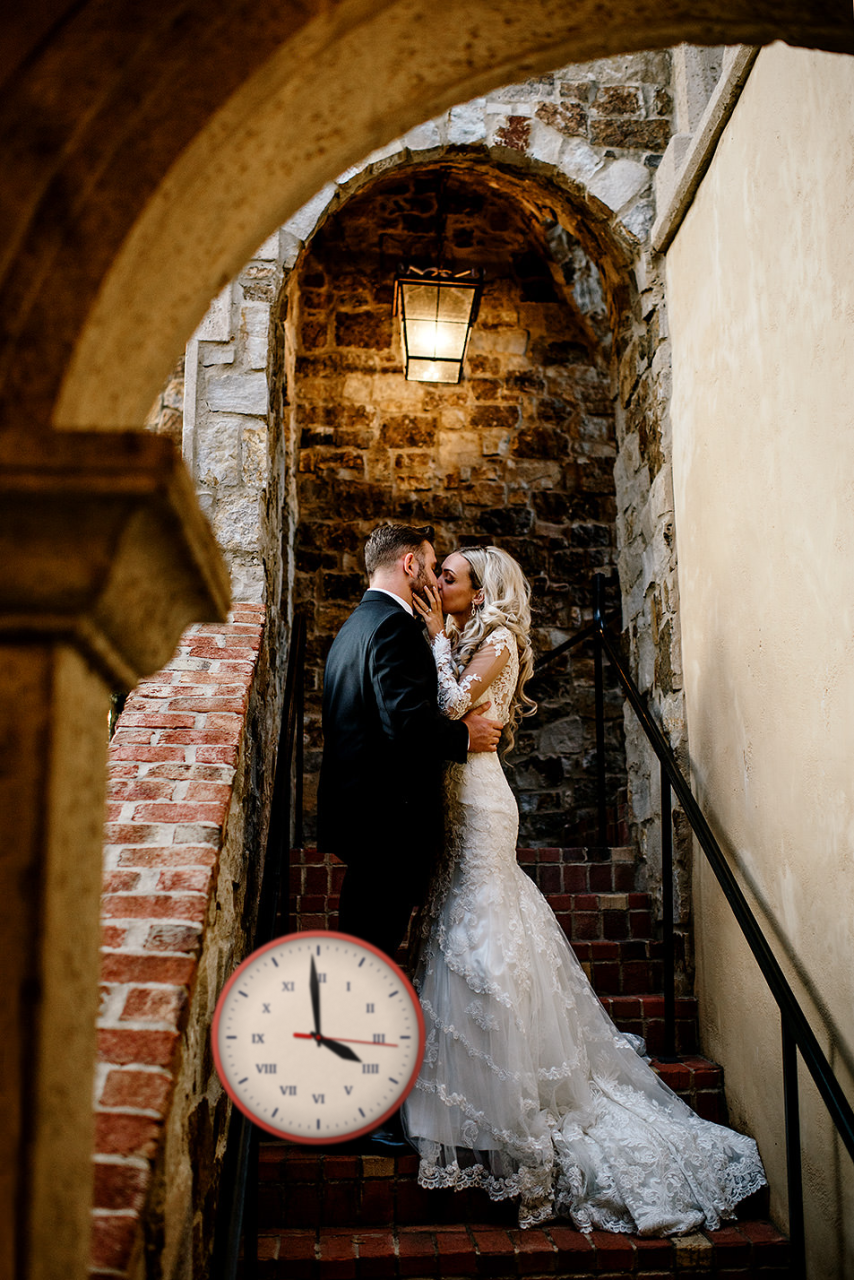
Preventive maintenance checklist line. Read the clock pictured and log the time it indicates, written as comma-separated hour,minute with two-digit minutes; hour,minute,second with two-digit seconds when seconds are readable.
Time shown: 3,59,16
